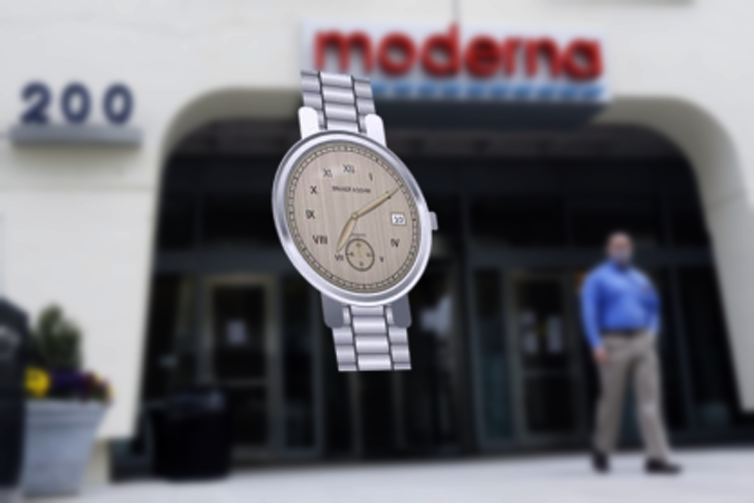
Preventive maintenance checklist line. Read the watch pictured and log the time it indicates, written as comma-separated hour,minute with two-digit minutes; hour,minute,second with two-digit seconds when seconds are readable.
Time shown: 7,10
